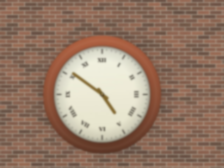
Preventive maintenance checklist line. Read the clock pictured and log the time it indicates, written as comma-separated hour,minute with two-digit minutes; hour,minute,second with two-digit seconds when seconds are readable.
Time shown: 4,51
